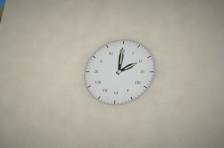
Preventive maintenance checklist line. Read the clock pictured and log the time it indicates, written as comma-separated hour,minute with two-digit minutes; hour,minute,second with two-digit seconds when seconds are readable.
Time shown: 2,00
